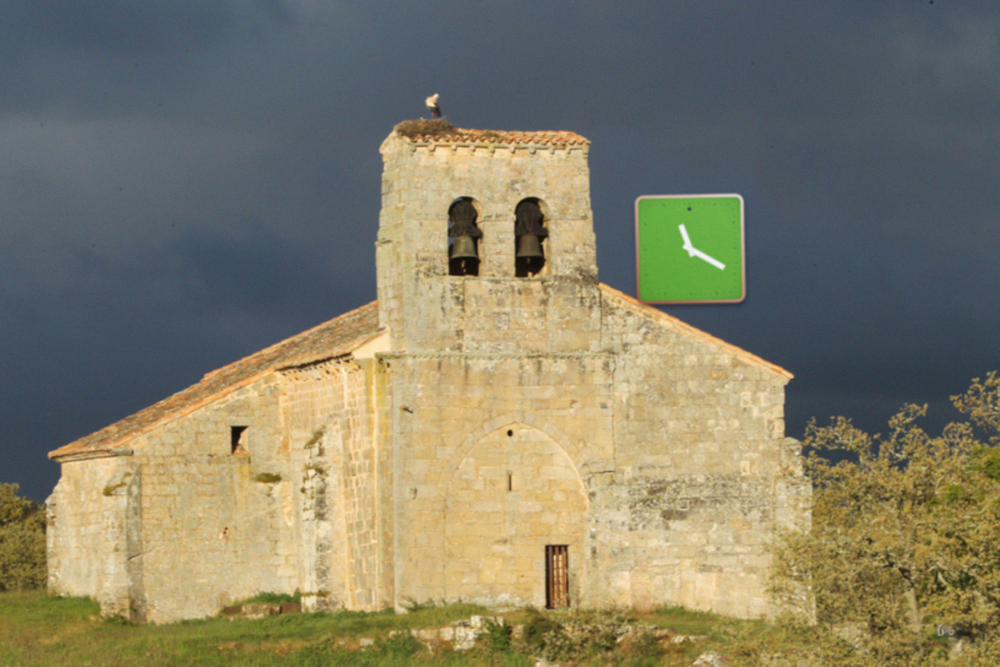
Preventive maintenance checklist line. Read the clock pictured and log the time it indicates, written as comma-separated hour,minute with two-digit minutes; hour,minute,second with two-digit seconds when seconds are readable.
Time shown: 11,20
